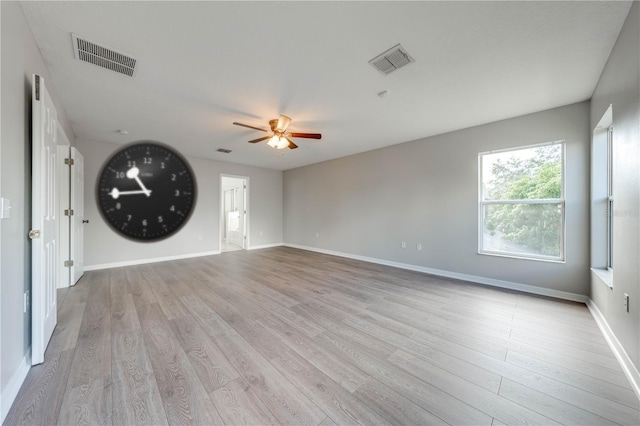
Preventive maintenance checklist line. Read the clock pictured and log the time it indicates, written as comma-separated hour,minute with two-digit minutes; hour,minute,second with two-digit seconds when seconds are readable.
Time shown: 10,44
